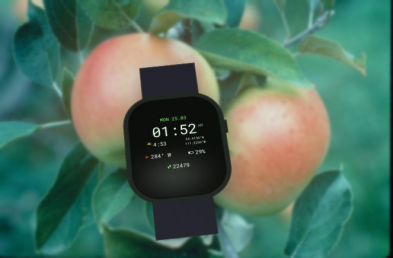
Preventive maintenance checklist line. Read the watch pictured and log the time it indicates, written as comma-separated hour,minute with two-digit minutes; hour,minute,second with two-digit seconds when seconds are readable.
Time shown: 1,52
